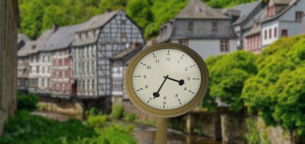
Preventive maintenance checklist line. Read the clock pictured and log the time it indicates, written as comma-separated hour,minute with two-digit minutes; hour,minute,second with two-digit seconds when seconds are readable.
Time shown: 3,34
